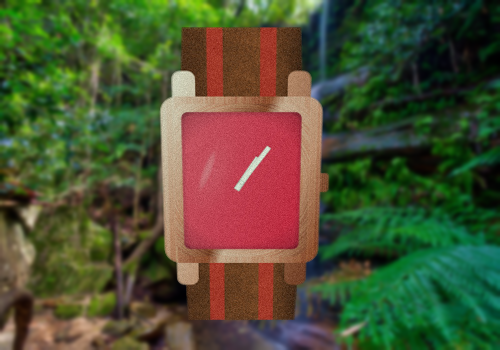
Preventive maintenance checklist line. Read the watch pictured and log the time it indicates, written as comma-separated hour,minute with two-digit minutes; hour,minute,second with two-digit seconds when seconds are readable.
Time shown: 1,06
